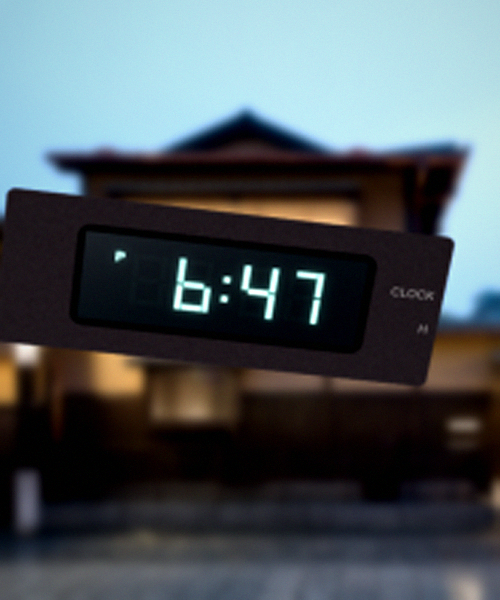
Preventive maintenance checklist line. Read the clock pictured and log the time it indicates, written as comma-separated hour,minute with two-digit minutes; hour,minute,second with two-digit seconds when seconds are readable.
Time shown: 6,47
